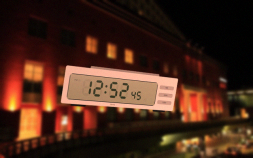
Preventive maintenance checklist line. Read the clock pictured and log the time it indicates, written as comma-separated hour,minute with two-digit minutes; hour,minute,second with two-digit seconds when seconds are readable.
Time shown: 12,52,45
